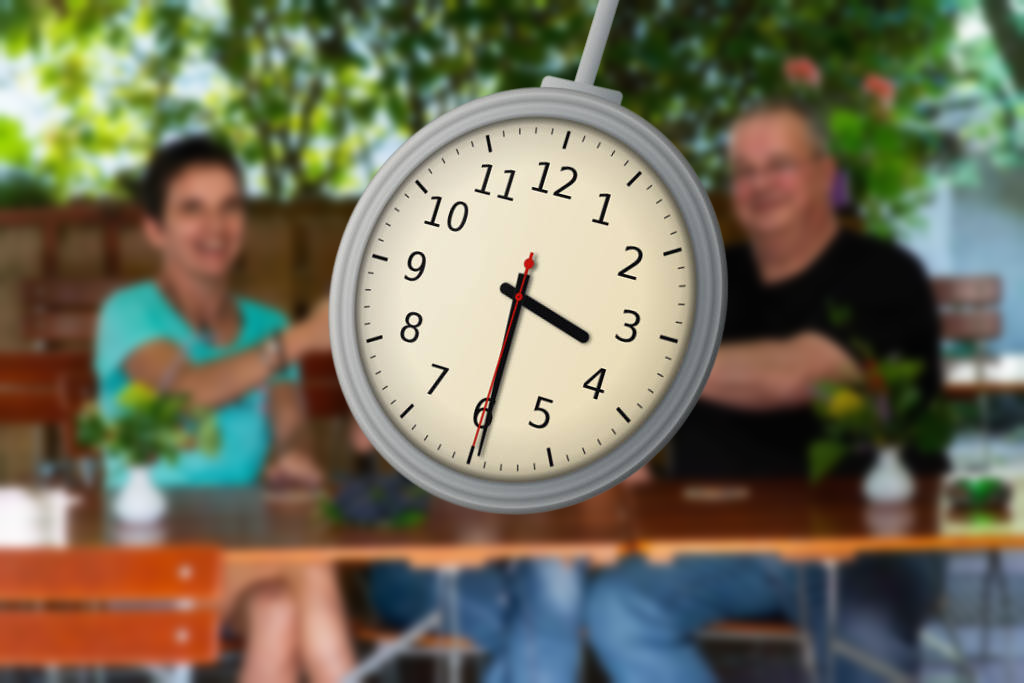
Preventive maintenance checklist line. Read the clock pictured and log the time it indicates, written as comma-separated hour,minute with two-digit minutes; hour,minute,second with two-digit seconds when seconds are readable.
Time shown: 3,29,30
